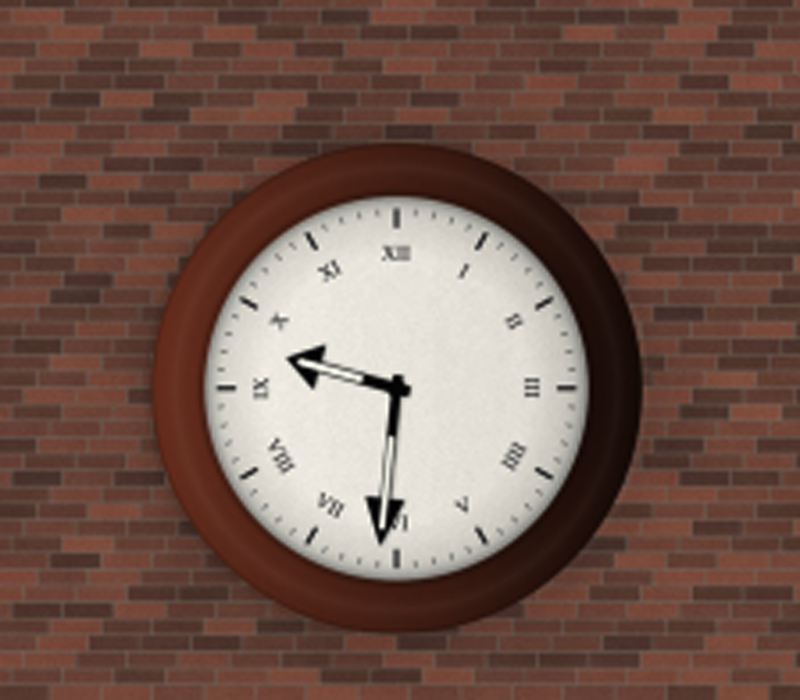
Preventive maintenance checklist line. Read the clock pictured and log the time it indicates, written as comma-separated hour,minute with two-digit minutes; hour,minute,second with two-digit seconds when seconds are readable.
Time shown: 9,31
